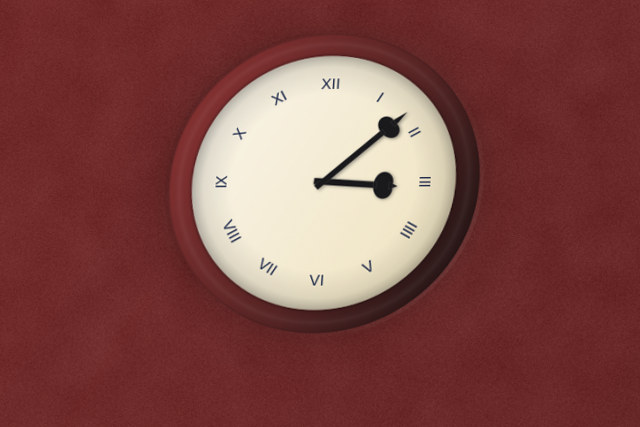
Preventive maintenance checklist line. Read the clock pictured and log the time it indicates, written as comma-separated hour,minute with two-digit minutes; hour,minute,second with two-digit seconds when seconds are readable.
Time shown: 3,08
